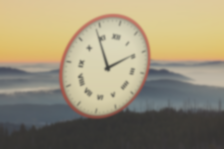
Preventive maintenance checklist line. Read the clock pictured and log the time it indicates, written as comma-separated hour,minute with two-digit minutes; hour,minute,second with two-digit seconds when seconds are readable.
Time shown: 1,54
